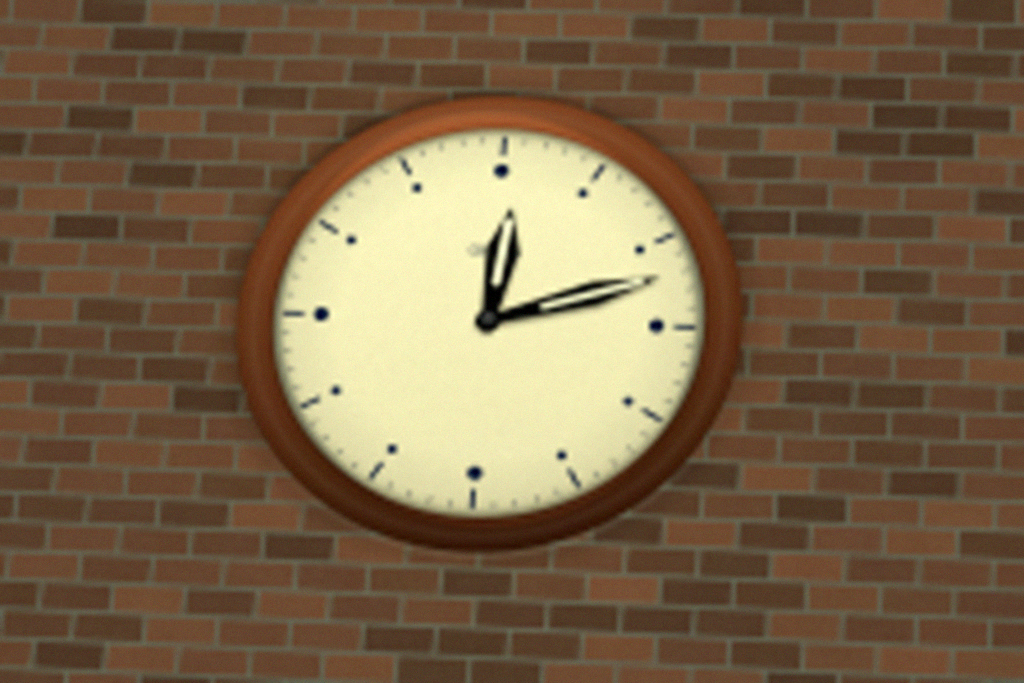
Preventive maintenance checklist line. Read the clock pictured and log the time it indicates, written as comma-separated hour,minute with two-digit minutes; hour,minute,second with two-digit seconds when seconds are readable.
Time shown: 12,12
